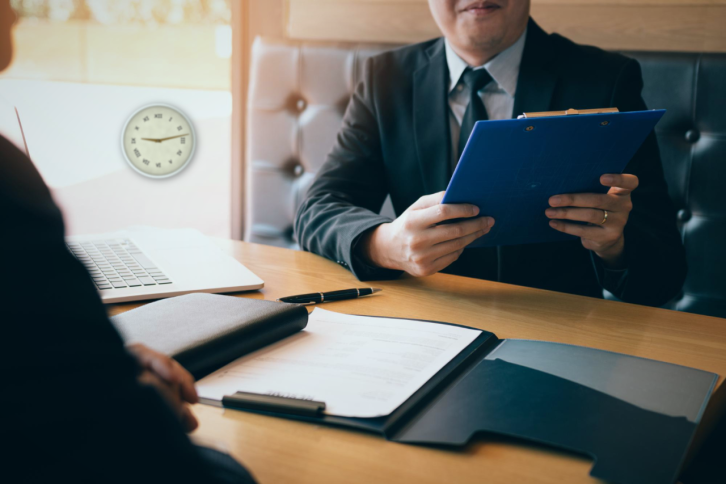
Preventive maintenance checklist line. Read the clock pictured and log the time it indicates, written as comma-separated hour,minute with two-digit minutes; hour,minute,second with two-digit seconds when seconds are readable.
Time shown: 9,13
